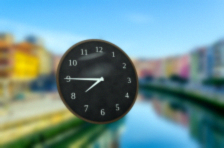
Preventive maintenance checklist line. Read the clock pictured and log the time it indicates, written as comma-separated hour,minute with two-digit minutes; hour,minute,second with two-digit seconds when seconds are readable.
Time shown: 7,45
